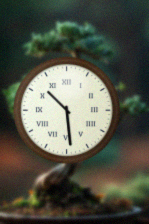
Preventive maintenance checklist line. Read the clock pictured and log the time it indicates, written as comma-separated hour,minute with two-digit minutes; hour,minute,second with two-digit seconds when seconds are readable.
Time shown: 10,29
